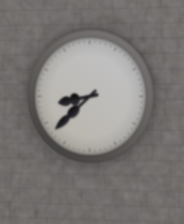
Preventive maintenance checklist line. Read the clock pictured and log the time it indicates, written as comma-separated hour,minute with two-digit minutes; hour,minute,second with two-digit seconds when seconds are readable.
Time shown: 8,38
